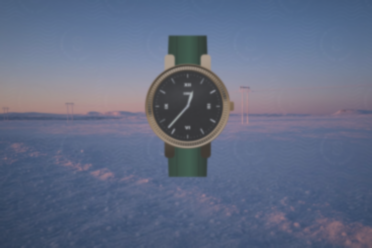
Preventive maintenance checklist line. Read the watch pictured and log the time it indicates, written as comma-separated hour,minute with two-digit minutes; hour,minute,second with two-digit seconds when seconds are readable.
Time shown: 12,37
